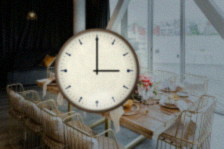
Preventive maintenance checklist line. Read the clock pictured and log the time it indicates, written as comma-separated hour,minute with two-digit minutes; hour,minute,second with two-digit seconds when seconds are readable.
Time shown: 3,00
